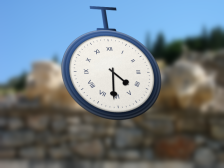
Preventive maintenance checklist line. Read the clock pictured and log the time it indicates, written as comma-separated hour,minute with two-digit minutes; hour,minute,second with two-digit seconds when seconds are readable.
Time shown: 4,31
